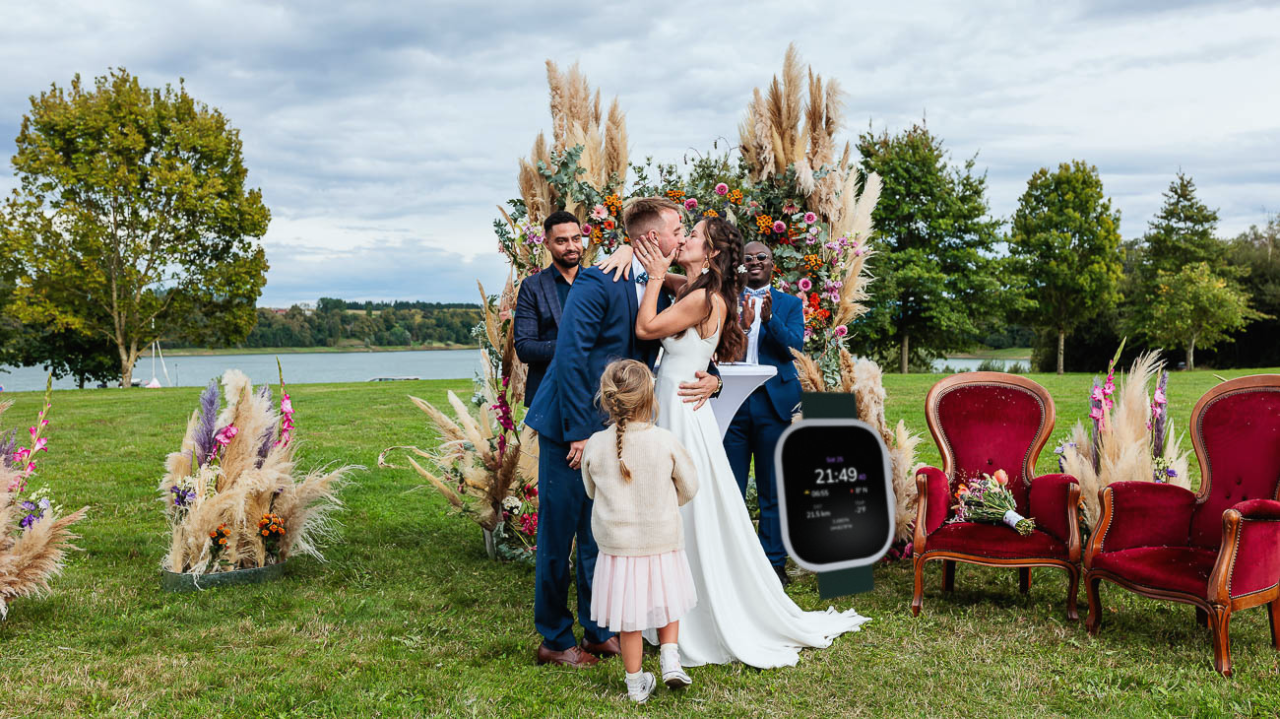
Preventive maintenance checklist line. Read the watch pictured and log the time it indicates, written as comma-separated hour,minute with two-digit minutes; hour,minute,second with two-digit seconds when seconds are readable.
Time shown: 21,49
